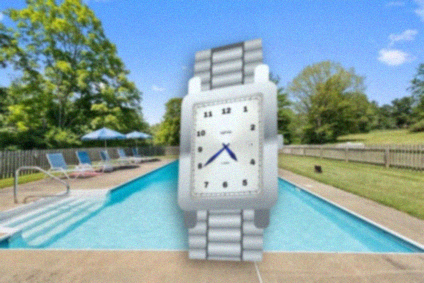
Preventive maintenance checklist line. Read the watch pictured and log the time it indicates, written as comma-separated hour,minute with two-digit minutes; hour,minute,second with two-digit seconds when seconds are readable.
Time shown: 4,39
